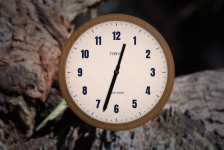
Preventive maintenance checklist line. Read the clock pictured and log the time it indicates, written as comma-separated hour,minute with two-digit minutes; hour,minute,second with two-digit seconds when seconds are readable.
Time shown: 12,33
